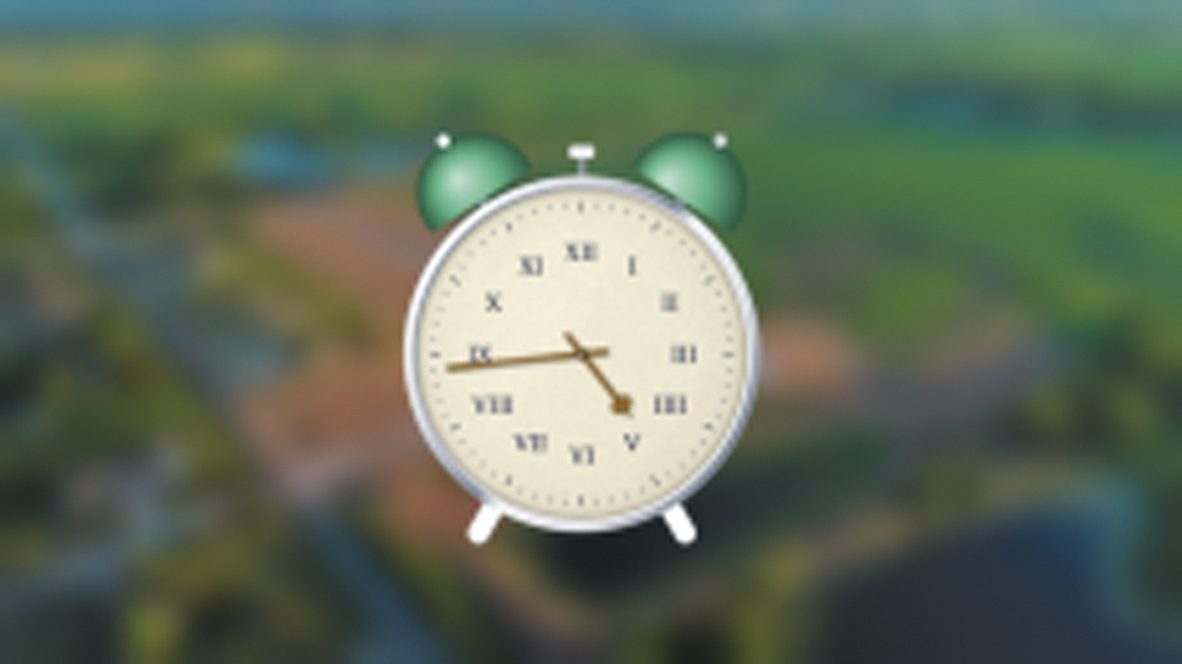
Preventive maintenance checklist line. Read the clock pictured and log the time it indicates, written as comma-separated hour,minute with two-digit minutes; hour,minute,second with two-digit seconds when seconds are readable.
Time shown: 4,44
